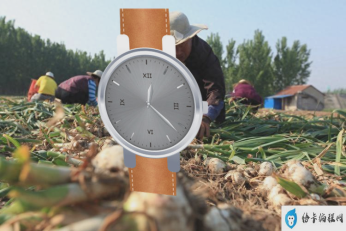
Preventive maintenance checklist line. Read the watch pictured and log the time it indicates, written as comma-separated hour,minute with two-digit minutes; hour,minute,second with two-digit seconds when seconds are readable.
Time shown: 12,22
